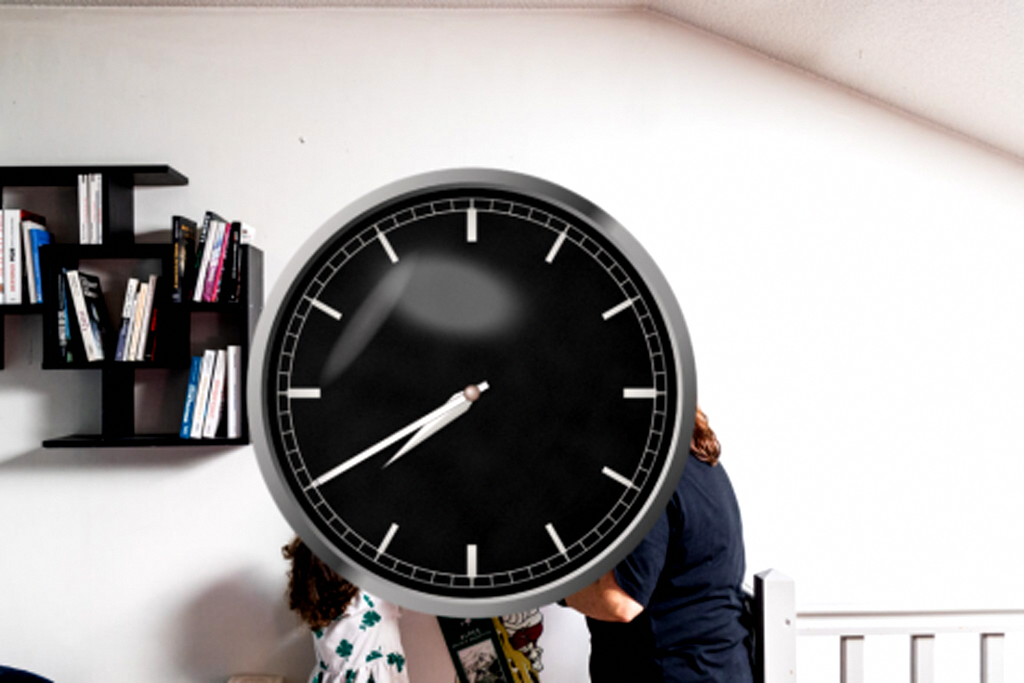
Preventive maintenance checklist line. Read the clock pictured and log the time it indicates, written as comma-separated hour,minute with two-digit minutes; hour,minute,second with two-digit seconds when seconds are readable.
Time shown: 7,40
